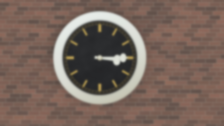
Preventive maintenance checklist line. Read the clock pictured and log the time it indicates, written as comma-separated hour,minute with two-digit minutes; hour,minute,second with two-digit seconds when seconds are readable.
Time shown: 3,15
